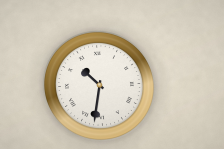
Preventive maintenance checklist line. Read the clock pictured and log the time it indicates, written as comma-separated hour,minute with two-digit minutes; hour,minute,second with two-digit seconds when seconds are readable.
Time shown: 10,32
